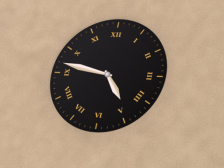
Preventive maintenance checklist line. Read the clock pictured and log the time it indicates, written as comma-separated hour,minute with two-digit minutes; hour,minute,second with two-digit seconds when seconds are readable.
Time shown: 4,47
